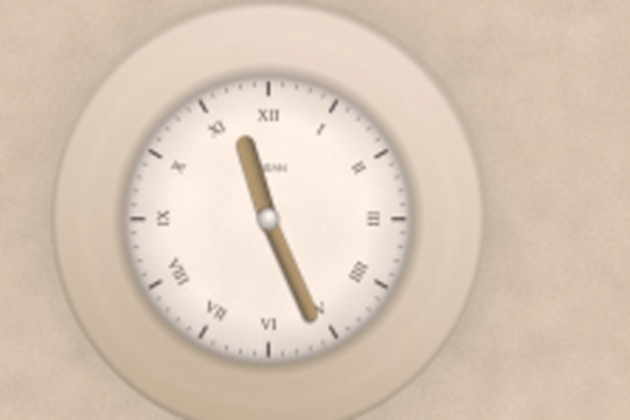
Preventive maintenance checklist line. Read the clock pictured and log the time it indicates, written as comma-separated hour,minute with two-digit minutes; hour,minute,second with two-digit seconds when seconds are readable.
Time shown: 11,26
